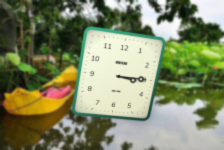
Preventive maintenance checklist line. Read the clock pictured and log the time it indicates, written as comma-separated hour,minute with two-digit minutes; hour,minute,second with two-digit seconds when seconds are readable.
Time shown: 3,15
